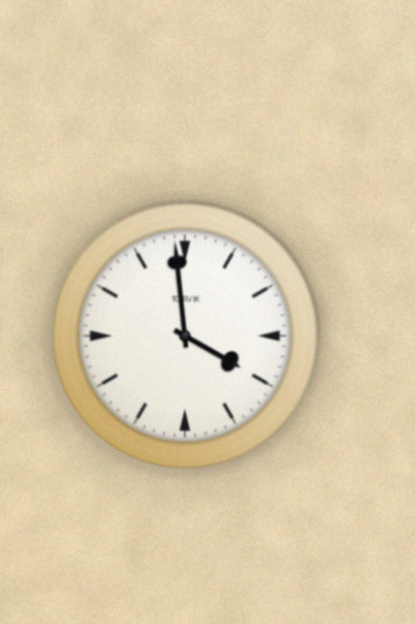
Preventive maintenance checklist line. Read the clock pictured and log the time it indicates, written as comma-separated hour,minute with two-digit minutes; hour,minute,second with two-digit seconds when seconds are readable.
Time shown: 3,59
